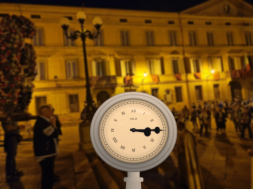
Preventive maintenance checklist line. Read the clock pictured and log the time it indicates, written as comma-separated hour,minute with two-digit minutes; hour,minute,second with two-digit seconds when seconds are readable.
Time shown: 3,15
